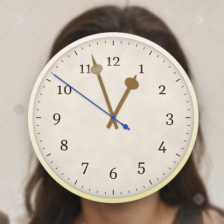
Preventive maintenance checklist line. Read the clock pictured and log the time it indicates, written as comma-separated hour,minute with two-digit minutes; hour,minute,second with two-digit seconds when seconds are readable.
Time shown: 12,56,51
